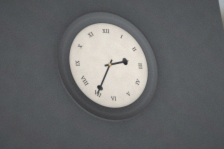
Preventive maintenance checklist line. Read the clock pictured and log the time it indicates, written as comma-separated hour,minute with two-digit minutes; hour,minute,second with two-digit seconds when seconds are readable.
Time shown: 2,35
